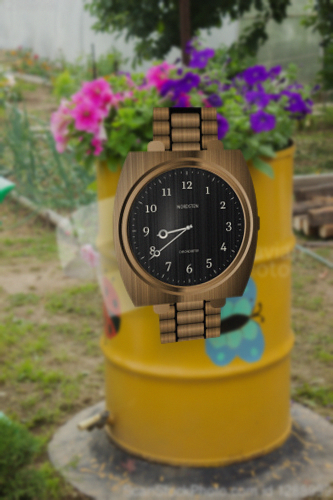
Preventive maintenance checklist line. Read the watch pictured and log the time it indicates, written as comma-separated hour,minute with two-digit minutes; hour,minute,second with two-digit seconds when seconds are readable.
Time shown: 8,39
